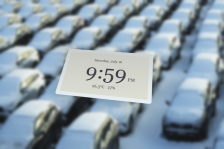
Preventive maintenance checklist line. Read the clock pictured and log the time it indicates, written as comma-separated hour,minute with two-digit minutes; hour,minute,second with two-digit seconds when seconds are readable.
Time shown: 9,59
